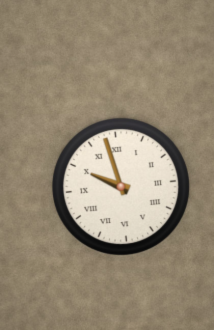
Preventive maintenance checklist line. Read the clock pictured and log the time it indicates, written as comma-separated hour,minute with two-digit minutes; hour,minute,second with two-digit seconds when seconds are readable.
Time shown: 9,58
